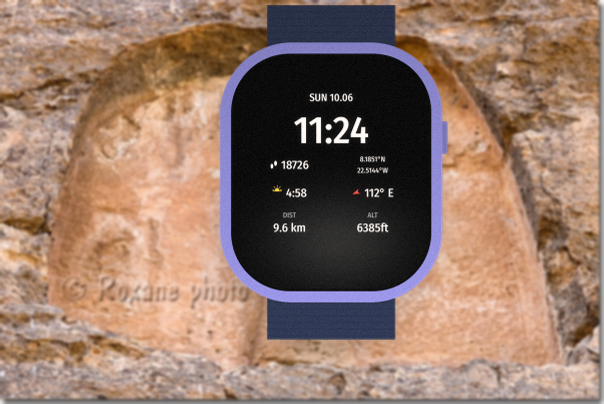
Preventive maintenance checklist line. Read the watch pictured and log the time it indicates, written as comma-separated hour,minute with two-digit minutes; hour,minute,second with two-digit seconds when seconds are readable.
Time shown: 11,24
